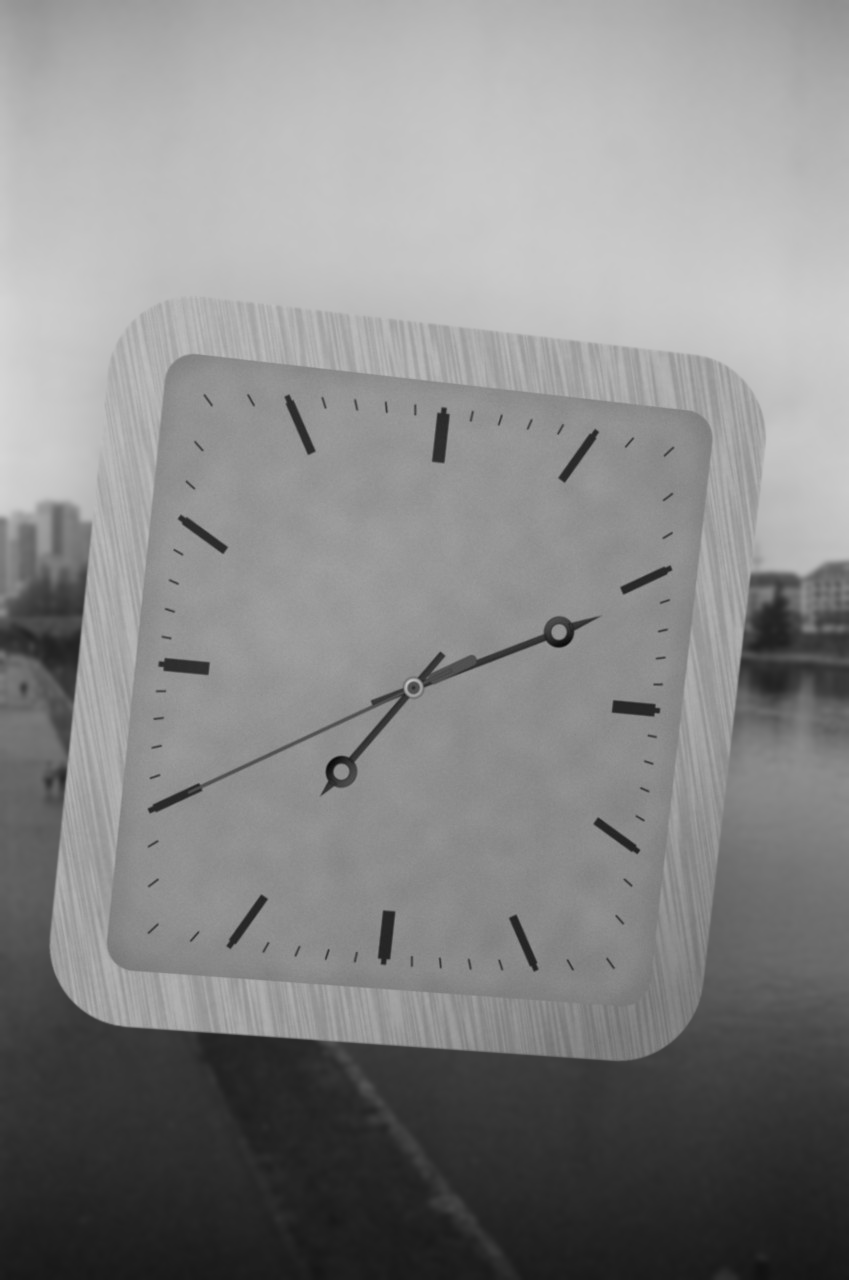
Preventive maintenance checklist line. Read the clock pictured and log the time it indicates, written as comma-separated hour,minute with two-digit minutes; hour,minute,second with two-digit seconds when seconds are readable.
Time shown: 7,10,40
